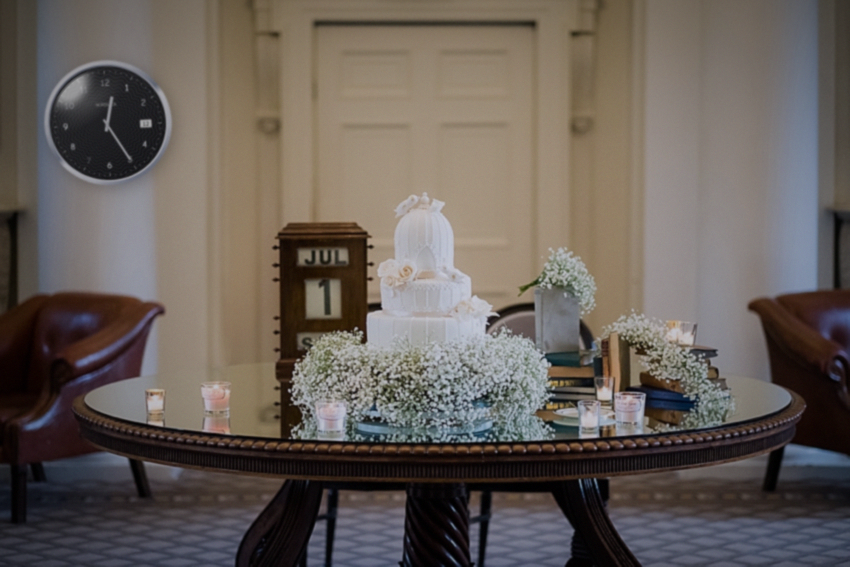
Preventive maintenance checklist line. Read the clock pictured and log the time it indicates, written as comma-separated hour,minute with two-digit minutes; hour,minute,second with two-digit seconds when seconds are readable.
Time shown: 12,25
